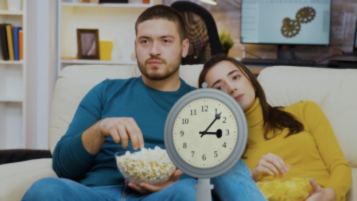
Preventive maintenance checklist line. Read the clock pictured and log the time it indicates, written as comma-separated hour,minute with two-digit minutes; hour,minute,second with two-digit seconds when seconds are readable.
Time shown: 3,07
